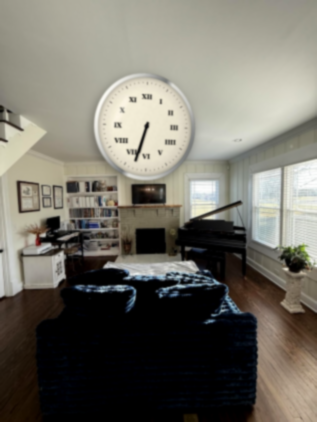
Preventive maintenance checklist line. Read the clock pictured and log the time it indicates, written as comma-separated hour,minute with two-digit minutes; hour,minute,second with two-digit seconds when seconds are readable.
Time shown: 6,33
